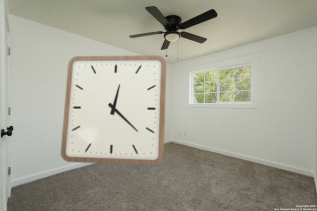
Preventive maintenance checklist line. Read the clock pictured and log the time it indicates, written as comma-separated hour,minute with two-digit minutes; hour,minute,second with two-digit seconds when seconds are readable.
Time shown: 12,22
